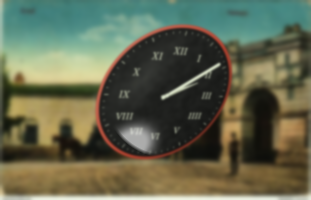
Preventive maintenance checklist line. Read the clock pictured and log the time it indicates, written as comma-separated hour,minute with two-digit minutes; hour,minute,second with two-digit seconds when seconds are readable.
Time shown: 2,09
